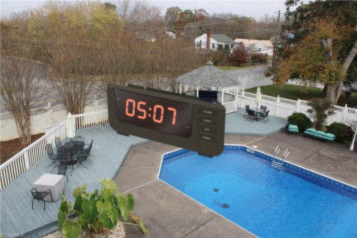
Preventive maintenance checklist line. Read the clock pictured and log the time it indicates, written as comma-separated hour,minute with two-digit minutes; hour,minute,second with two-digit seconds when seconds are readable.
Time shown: 5,07
